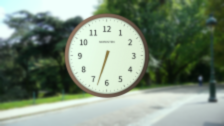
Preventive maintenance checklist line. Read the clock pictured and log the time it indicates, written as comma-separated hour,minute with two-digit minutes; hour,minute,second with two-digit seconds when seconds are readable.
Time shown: 6,33
